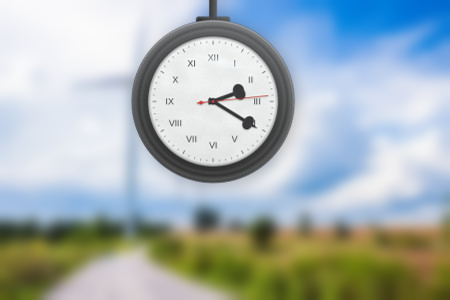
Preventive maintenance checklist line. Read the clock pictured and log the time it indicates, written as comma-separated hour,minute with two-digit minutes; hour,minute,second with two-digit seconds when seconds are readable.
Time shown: 2,20,14
